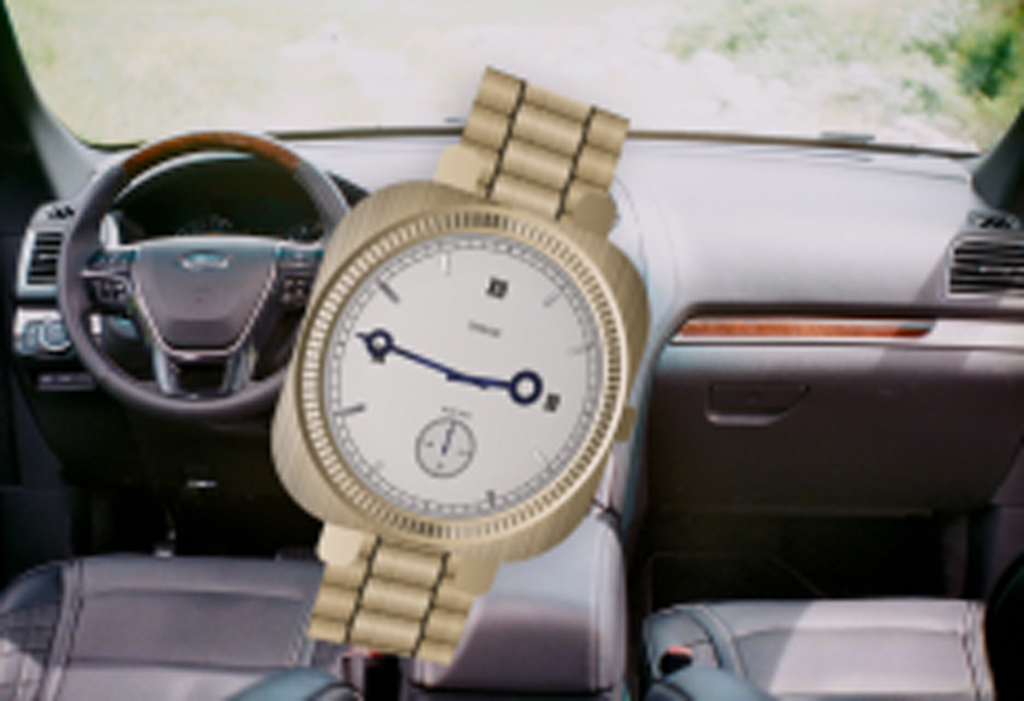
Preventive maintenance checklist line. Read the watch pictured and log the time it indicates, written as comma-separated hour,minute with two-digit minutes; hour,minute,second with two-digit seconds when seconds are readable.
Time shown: 2,46
